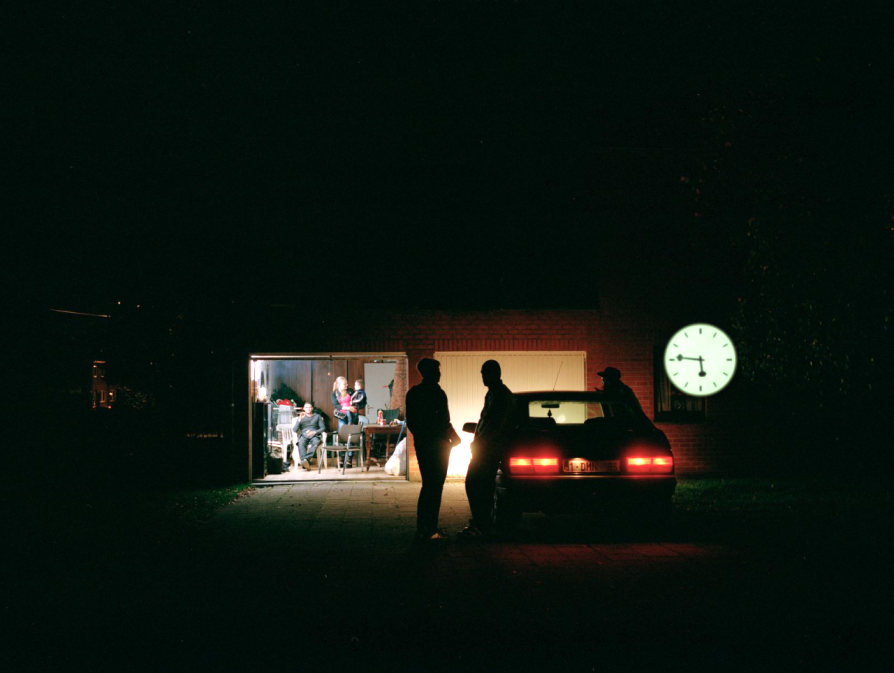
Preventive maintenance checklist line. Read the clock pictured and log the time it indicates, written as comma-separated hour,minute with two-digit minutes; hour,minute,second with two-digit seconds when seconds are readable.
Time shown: 5,46
